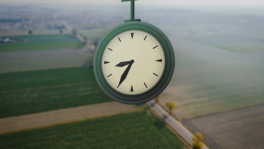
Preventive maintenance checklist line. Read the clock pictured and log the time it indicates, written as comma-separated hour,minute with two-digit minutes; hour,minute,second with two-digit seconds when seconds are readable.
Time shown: 8,35
